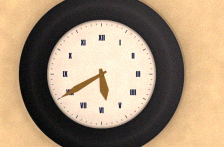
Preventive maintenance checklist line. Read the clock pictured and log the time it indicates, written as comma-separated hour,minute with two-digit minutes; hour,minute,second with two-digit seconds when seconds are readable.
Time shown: 5,40
